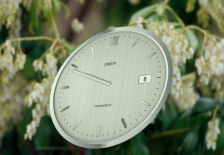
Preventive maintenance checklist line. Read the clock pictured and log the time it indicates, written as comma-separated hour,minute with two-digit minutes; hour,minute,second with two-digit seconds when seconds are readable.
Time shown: 9,49
